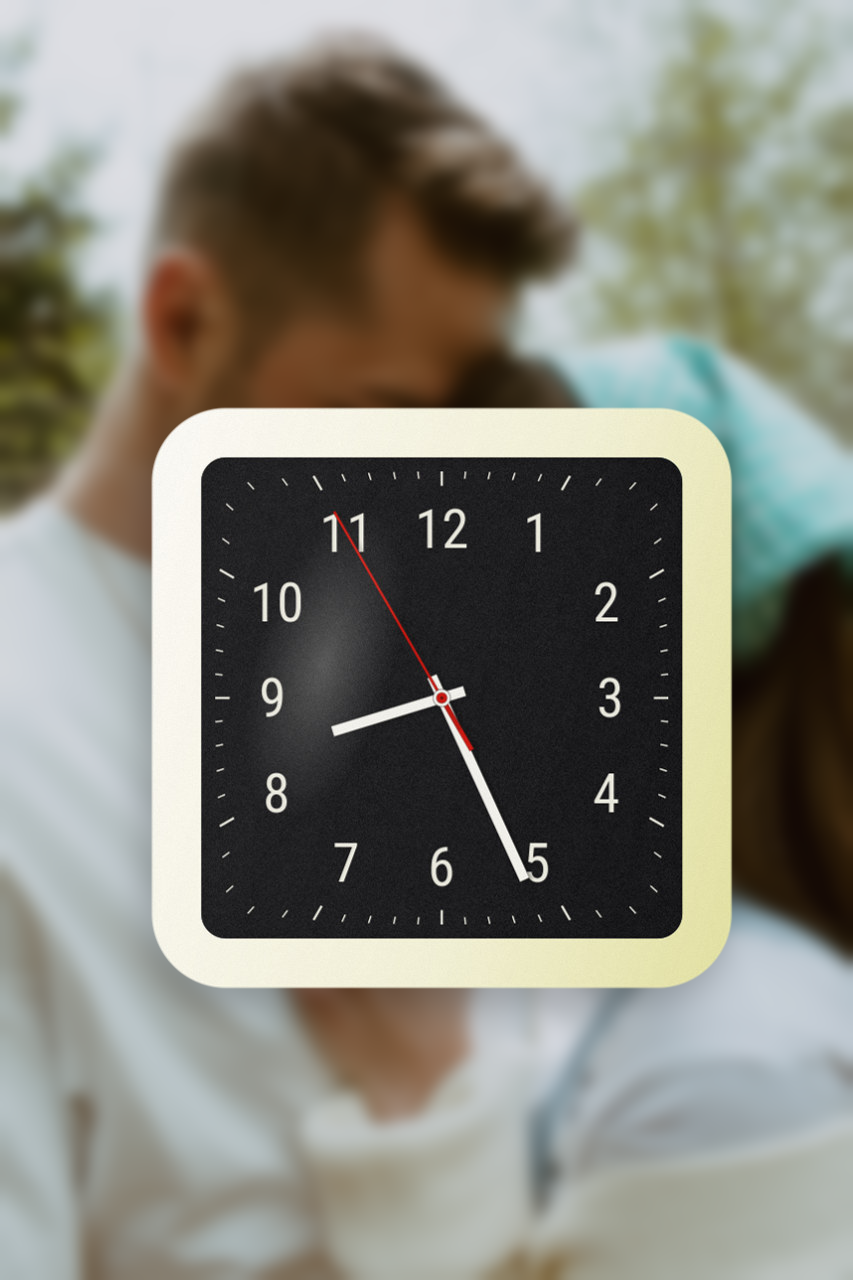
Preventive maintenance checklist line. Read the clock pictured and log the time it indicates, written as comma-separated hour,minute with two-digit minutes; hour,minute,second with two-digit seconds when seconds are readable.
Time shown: 8,25,55
